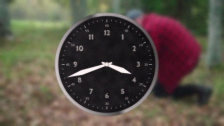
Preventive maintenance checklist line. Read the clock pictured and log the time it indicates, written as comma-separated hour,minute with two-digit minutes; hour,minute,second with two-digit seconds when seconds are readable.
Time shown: 3,42
